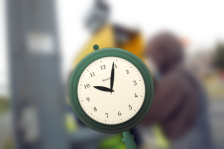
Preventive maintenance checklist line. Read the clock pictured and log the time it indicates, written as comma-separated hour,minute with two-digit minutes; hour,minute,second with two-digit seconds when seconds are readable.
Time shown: 10,04
